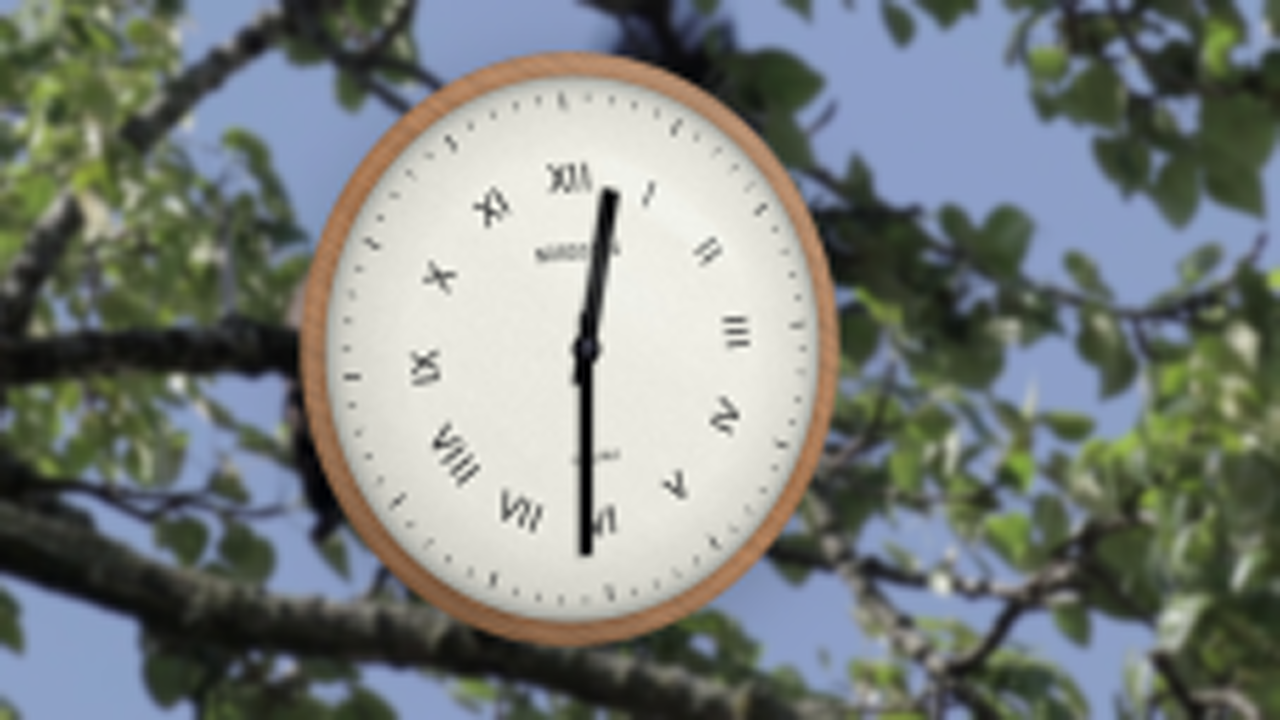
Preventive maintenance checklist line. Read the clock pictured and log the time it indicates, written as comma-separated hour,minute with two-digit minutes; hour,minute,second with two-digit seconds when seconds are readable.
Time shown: 12,31
